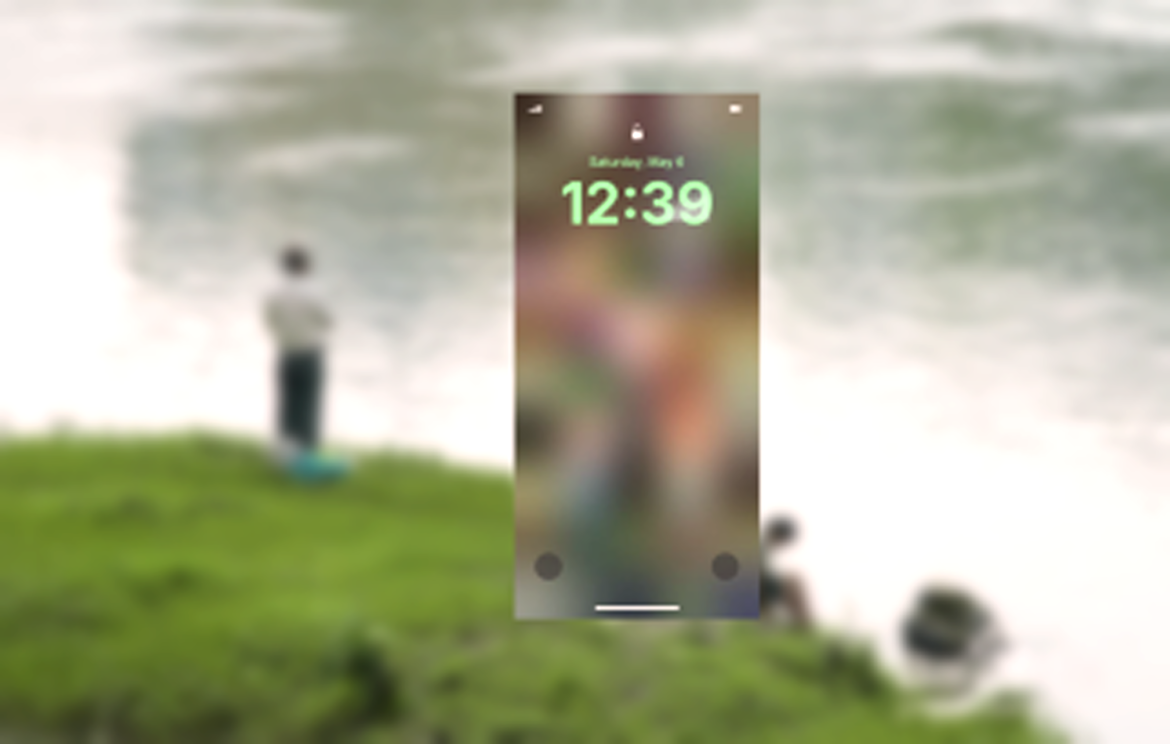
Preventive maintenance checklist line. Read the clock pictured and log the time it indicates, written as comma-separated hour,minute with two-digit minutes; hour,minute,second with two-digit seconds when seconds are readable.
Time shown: 12,39
